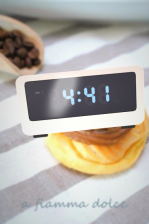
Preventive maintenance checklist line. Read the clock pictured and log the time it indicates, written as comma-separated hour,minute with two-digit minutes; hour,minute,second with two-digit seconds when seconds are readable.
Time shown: 4,41
